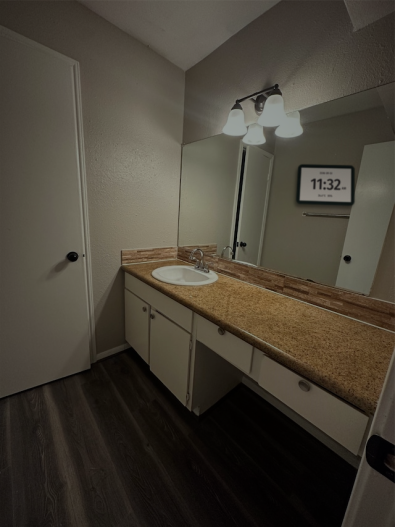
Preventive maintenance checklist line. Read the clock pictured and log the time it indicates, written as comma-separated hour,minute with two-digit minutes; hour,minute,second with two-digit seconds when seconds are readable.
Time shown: 11,32
